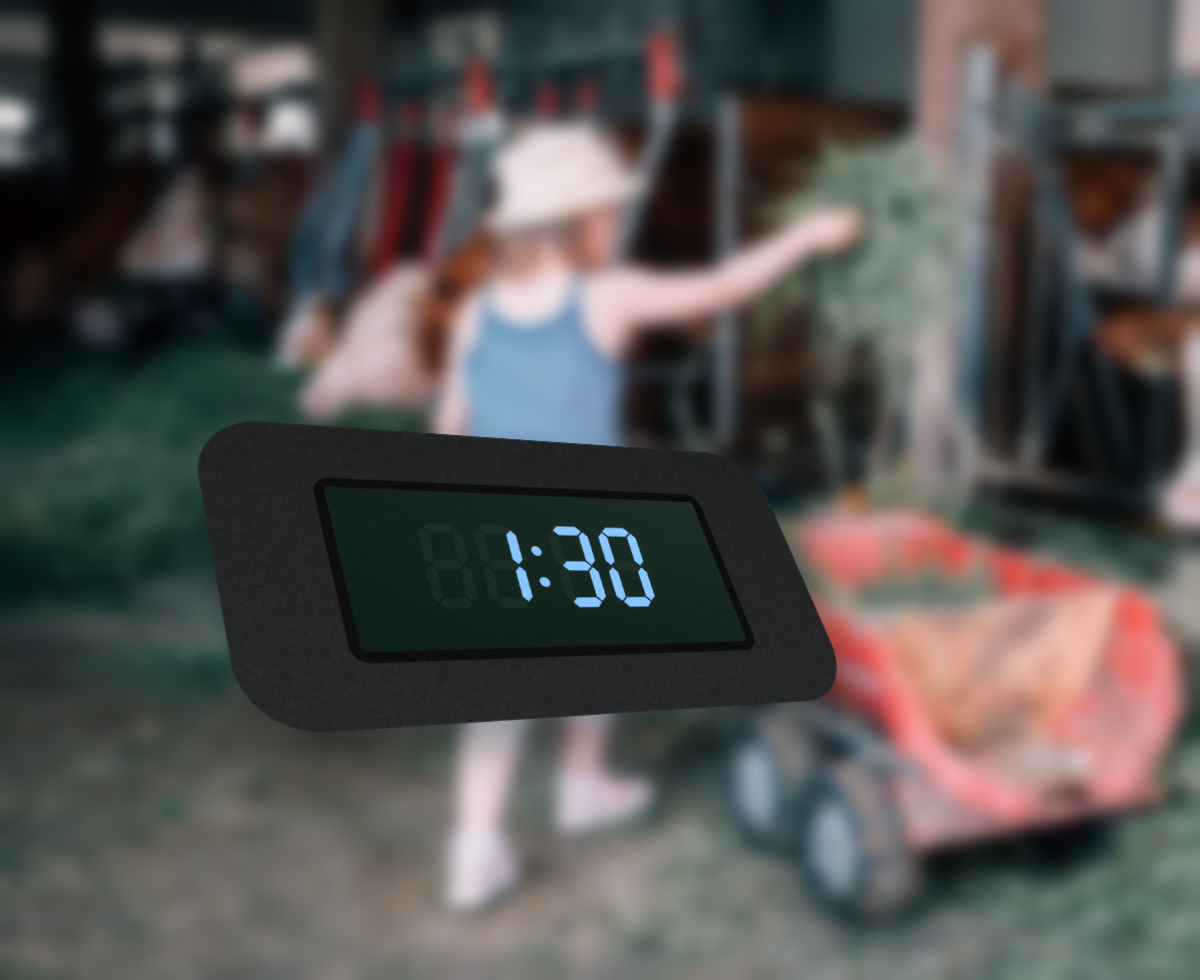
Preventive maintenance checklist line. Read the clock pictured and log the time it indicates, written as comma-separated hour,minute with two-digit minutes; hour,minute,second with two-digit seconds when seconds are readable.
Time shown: 1,30
